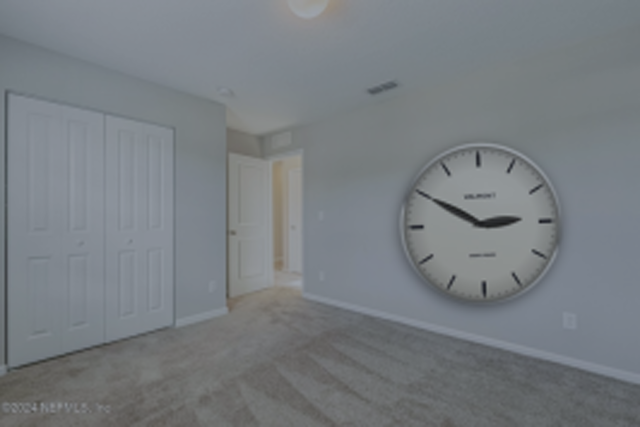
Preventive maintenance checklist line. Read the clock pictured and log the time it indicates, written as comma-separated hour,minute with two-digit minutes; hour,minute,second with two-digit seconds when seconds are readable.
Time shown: 2,50
